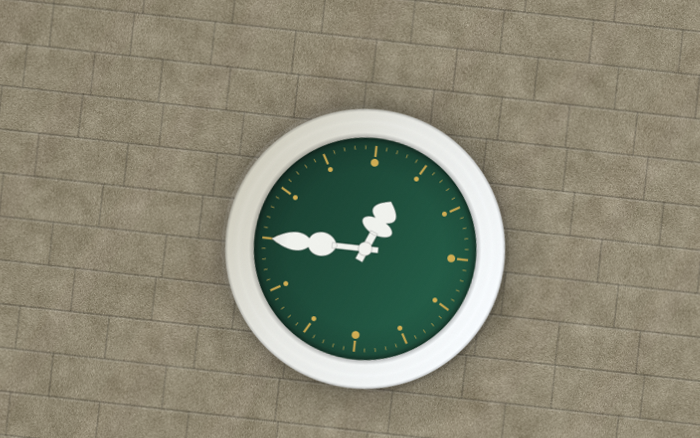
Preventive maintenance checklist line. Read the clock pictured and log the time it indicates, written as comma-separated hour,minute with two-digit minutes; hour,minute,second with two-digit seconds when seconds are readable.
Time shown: 12,45
